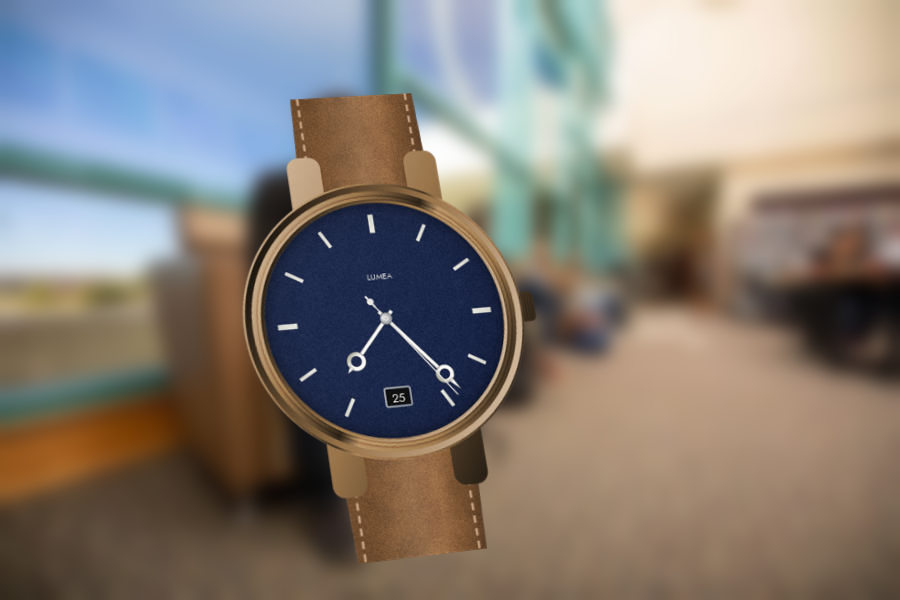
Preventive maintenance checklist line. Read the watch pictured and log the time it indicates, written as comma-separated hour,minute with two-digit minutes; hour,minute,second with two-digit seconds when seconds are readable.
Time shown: 7,23,24
